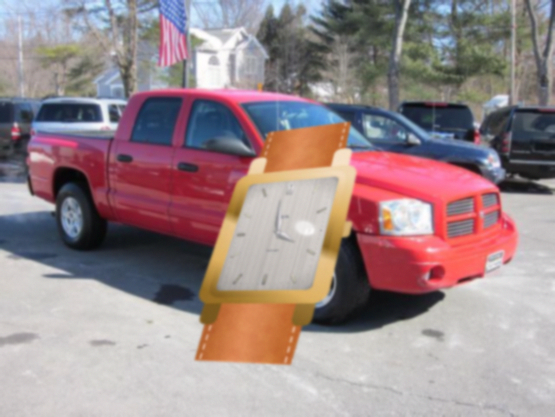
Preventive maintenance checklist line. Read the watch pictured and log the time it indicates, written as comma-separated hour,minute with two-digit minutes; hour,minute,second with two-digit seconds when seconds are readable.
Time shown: 3,58
